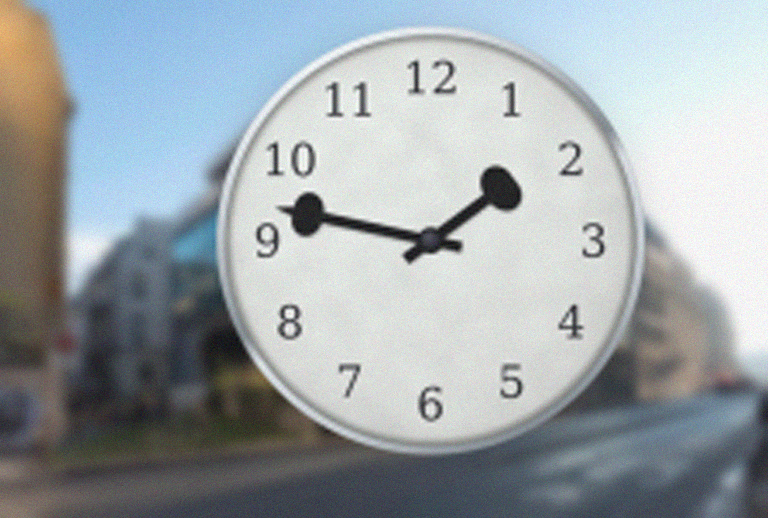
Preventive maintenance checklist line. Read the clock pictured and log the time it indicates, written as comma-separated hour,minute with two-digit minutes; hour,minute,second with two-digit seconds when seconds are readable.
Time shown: 1,47
